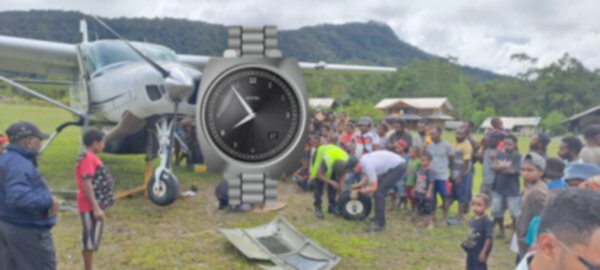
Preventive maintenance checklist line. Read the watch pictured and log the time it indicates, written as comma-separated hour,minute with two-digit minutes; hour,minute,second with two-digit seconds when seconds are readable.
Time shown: 7,54
